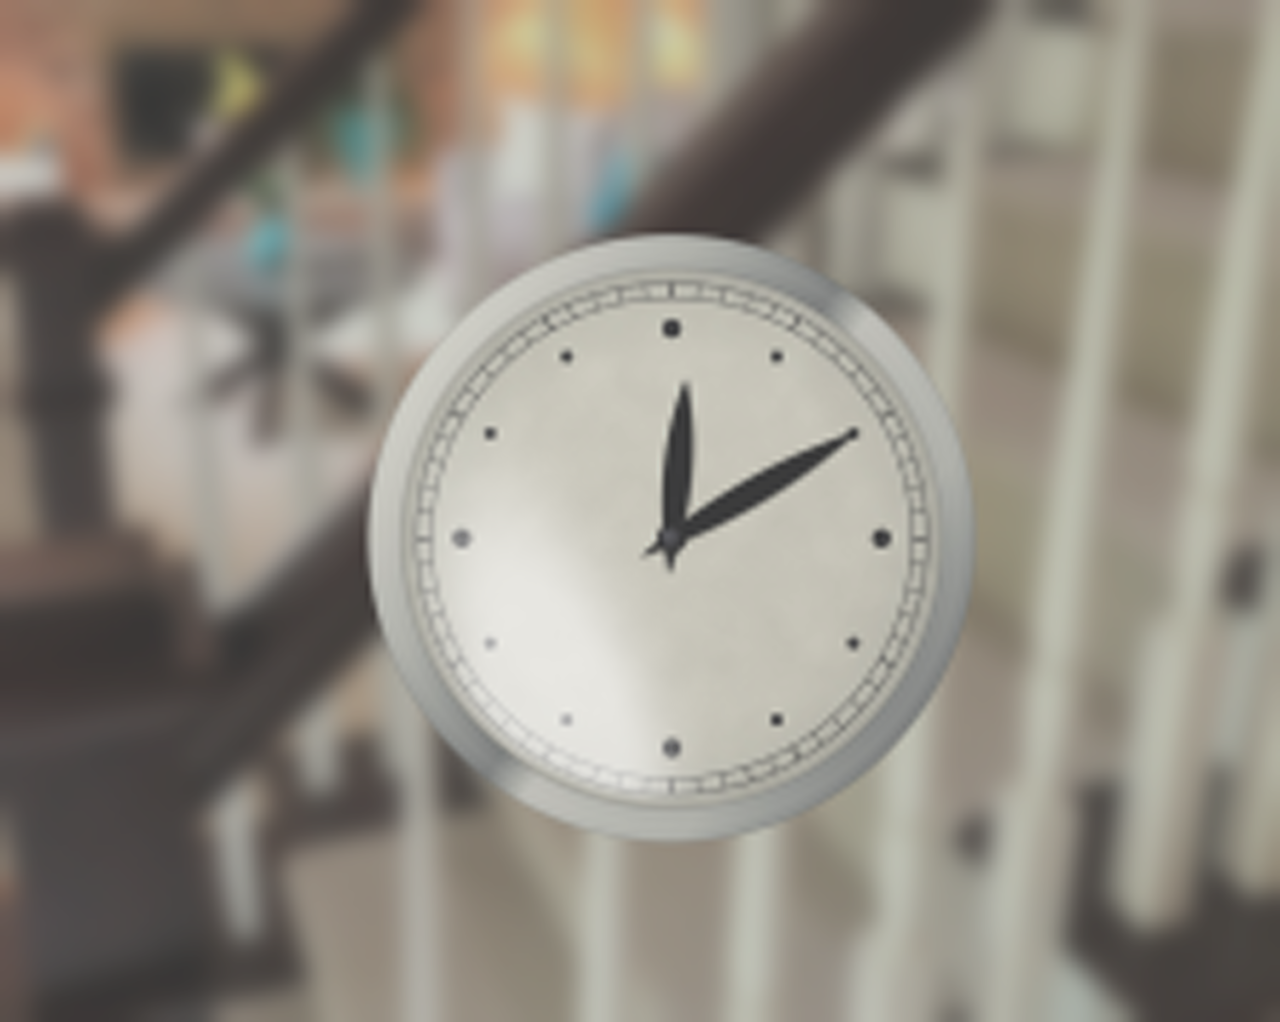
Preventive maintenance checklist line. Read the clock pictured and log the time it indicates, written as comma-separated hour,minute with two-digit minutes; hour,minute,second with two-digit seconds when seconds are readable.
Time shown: 12,10
